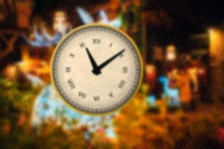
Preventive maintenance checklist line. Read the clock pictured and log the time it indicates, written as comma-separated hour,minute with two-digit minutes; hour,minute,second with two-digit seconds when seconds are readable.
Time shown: 11,09
